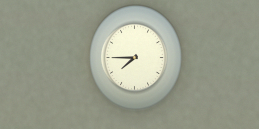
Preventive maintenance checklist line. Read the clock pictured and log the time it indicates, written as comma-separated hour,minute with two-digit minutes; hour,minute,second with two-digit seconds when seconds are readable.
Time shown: 7,45
